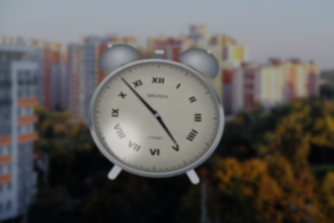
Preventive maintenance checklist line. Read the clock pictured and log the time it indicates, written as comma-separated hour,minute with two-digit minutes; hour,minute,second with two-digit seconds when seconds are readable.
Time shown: 4,53
